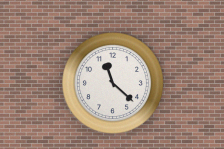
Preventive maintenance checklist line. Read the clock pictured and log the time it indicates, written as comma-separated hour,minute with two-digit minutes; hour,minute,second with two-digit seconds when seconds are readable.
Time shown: 11,22
